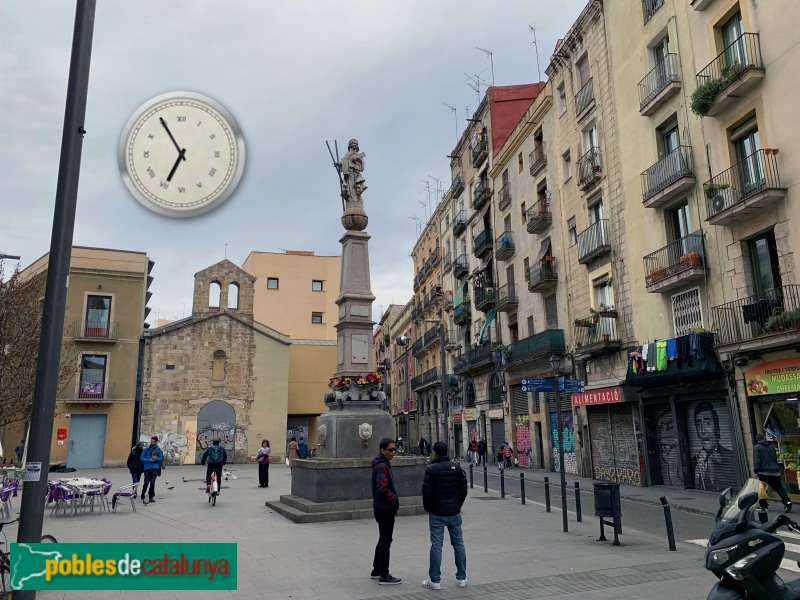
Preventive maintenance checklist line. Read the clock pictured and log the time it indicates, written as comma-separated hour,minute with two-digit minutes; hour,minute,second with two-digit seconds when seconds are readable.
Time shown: 6,55
